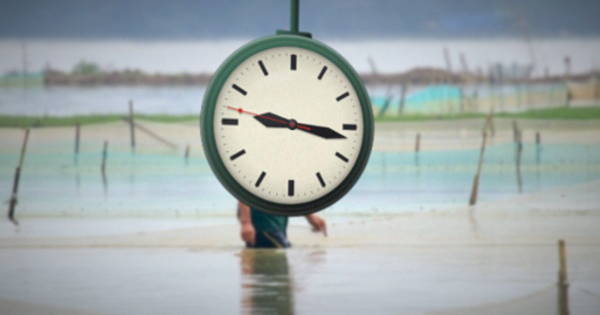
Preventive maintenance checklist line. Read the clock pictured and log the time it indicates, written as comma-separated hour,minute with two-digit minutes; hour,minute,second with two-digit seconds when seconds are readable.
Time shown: 9,16,47
